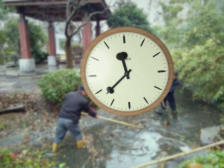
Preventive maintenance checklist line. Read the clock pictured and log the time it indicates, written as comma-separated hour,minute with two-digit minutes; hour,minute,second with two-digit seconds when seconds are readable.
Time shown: 11,38
